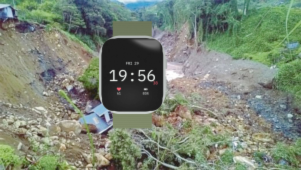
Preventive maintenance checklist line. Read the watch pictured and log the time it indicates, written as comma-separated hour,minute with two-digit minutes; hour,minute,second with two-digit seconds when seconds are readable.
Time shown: 19,56
